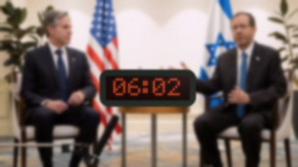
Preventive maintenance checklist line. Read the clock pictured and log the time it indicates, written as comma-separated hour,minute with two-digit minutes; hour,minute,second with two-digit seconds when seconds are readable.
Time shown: 6,02
